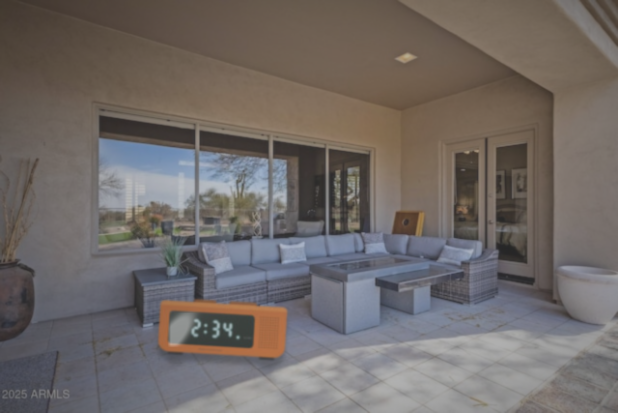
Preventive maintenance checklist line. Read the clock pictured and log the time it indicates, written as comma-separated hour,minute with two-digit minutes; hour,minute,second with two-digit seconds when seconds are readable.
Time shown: 2,34
